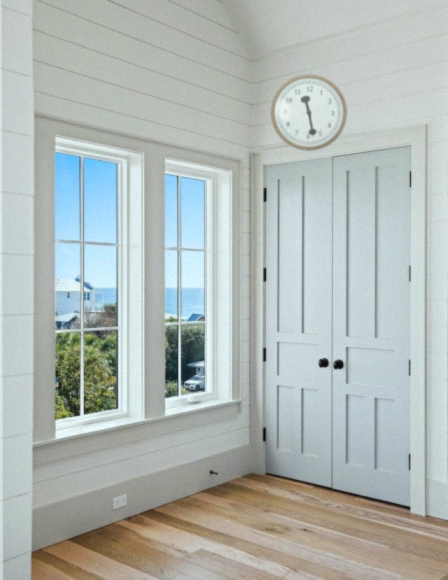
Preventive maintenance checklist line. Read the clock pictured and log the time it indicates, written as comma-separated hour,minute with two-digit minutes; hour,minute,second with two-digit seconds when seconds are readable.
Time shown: 11,28
